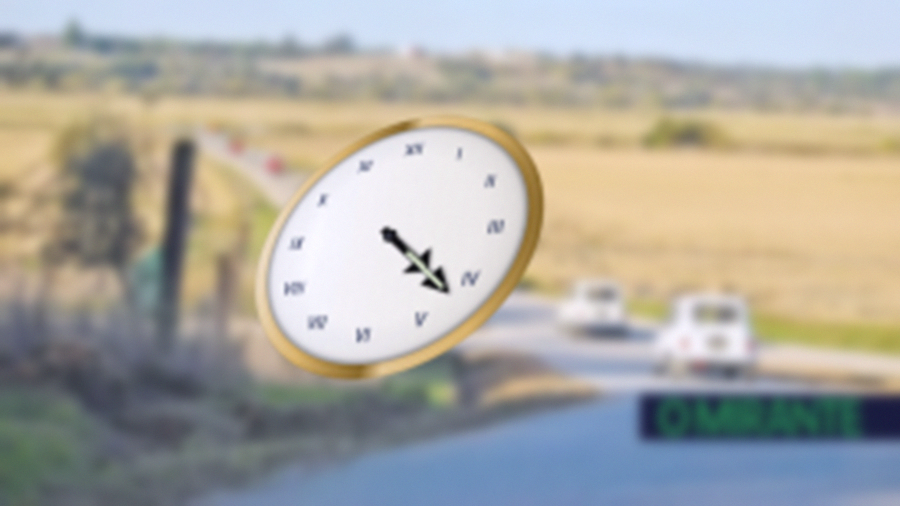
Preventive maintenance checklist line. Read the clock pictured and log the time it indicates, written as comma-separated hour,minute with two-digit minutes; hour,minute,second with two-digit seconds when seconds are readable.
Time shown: 4,22
